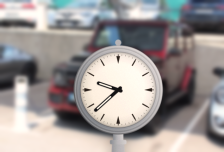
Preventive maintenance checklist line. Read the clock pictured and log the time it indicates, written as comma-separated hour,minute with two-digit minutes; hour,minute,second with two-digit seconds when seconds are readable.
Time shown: 9,38
